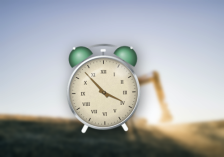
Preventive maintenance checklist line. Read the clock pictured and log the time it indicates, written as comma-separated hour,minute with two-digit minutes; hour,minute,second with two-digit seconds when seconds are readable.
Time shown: 3,53
